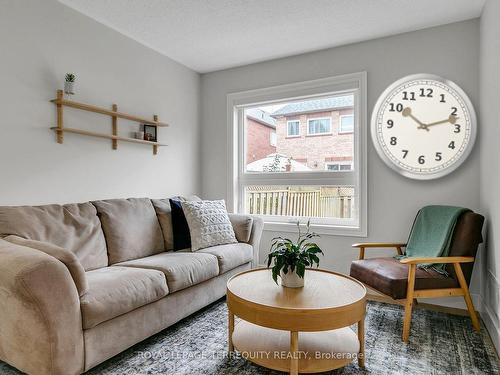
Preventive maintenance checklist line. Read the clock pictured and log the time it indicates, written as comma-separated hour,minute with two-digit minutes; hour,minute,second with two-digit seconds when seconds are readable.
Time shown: 10,12
